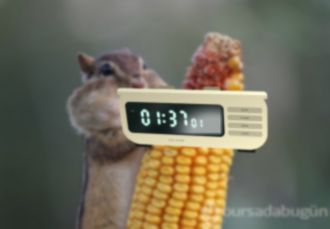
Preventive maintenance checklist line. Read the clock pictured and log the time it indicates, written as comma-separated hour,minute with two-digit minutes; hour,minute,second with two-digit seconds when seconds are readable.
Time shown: 1,37
